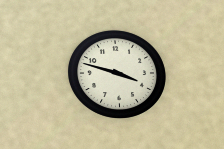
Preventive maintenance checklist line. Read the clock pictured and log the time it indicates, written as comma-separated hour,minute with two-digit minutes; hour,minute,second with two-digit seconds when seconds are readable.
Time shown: 3,48
